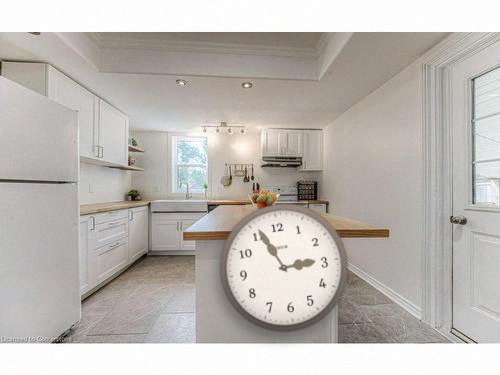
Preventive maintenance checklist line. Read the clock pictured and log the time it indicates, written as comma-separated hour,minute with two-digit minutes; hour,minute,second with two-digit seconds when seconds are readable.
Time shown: 2,56
